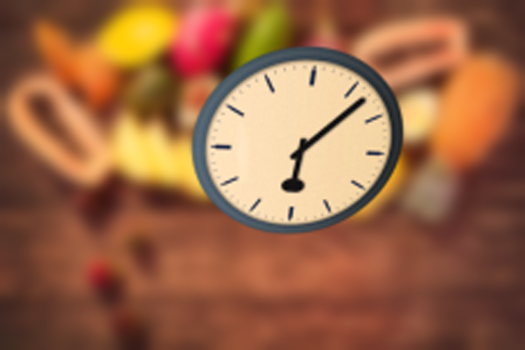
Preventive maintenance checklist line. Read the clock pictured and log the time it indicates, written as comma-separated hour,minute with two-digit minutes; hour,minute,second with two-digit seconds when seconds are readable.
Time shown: 6,07
